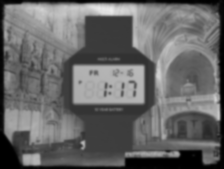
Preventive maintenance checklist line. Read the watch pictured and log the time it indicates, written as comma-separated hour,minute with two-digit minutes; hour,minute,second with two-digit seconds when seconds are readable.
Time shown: 1,17
